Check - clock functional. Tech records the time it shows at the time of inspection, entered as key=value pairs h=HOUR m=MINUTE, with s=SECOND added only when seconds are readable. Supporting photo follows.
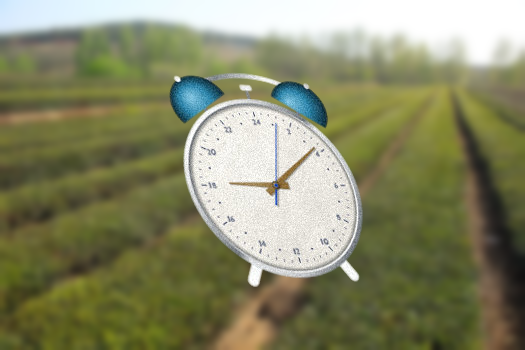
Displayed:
h=18 m=9 s=3
